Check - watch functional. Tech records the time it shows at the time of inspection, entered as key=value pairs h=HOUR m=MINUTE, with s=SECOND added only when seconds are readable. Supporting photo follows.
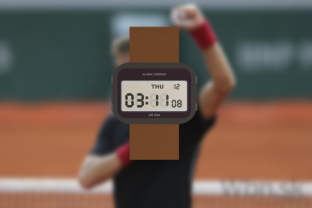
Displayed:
h=3 m=11 s=8
